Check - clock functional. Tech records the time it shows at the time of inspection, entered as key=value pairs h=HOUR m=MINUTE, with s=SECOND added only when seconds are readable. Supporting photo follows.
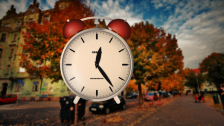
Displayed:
h=12 m=24
